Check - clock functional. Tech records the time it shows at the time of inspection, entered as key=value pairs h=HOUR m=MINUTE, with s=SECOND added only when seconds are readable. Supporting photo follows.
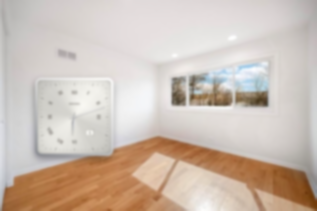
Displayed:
h=6 m=12
